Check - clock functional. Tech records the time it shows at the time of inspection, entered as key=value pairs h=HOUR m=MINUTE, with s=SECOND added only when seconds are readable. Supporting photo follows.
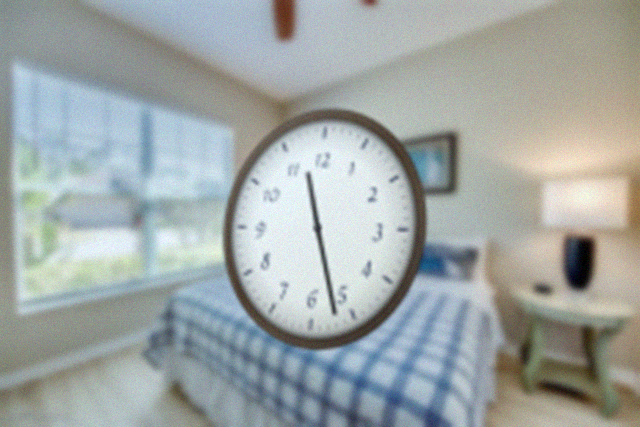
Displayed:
h=11 m=27
